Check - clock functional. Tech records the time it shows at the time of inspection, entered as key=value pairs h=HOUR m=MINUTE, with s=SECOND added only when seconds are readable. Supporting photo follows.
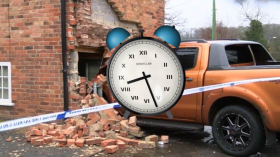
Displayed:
h=8 m=27
